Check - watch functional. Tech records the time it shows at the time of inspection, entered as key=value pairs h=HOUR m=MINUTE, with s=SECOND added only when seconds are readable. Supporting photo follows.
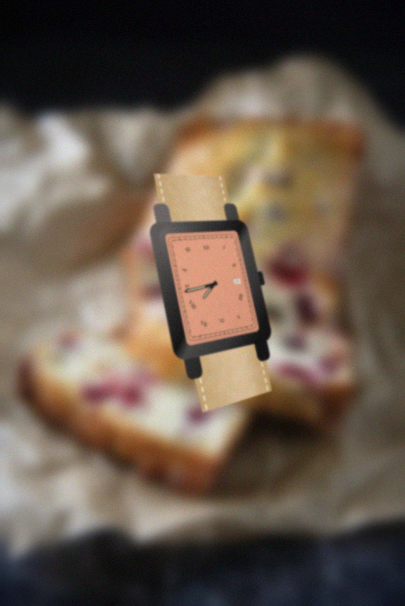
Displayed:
h=7 m=44
